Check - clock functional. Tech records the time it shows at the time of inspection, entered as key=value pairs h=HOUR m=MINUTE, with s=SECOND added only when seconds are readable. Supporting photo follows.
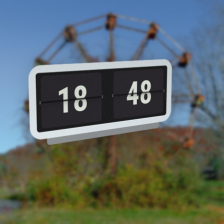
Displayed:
h=18 m=48
